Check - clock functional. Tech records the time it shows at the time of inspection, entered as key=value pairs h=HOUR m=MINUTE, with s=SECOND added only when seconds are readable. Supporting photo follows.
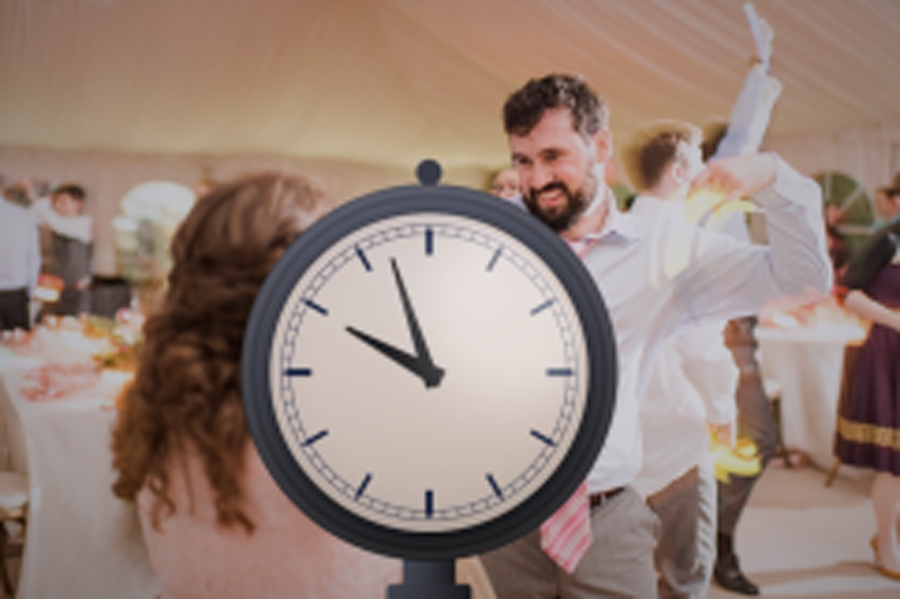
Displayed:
h=9 m=57
